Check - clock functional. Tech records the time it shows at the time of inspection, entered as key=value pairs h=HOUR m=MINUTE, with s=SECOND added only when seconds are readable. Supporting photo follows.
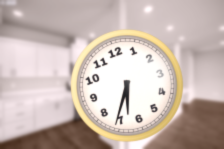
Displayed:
h=6 m=36
